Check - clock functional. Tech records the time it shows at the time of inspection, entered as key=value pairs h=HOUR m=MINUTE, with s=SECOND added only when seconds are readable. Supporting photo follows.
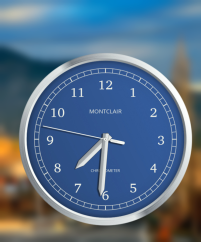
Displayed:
h=7 m=30 s=47
